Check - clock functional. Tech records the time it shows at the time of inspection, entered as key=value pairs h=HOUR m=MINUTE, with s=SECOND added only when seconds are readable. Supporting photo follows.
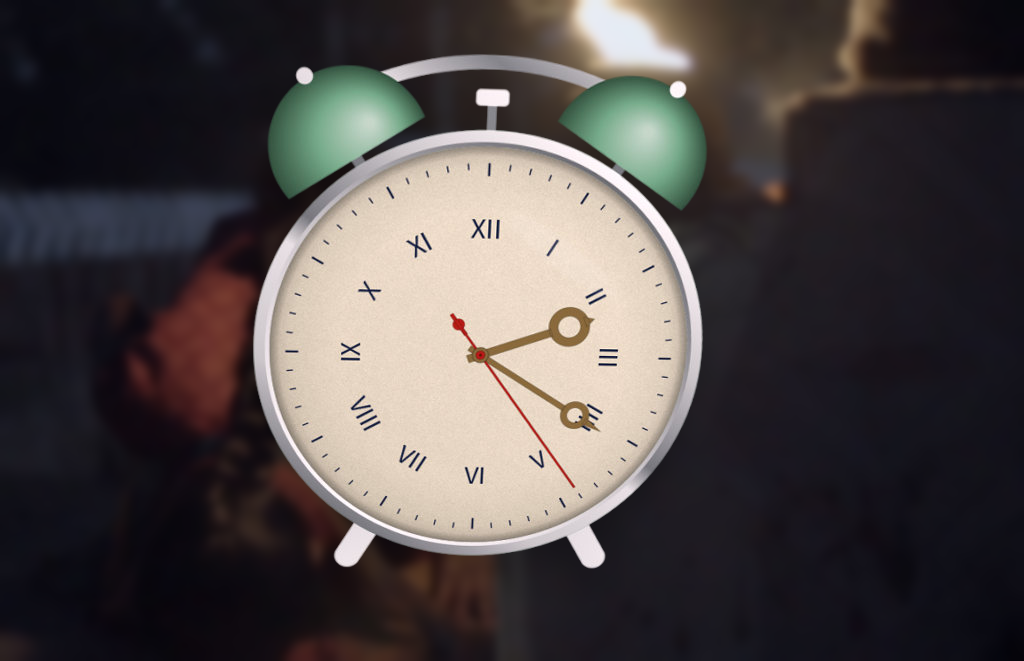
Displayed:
h=2 m=20 s=24
